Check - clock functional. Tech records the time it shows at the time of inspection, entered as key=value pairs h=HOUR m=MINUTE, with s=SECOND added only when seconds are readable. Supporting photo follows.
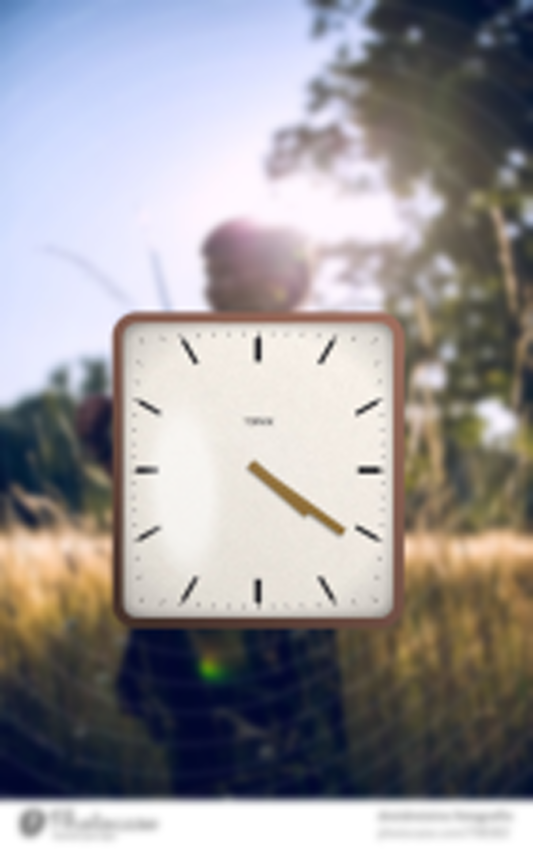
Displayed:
h=4 m=21
